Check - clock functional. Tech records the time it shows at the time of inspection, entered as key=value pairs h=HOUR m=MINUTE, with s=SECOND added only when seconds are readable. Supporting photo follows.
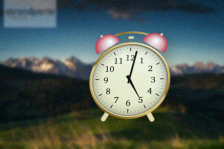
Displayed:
h=5 m=2
